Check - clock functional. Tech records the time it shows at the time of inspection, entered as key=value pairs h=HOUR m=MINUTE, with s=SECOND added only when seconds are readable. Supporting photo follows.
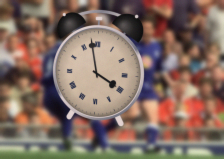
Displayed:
h=3 m=58
